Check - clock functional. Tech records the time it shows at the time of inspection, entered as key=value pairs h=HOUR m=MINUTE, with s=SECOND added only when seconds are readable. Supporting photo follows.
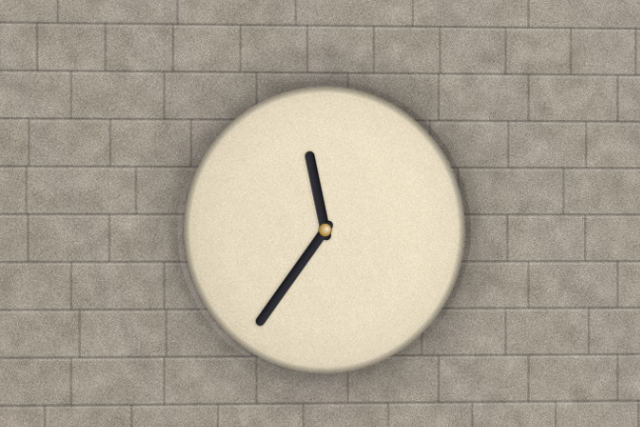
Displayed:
h=11 m=36
